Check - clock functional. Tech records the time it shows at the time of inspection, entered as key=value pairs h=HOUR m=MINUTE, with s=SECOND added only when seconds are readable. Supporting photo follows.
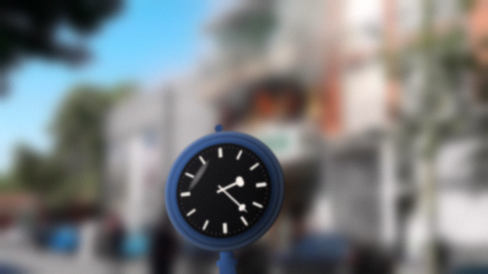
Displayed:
h=2 m=23
